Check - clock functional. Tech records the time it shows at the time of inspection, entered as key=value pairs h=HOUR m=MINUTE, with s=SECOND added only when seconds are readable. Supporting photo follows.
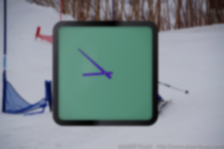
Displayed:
h=8 m=52
